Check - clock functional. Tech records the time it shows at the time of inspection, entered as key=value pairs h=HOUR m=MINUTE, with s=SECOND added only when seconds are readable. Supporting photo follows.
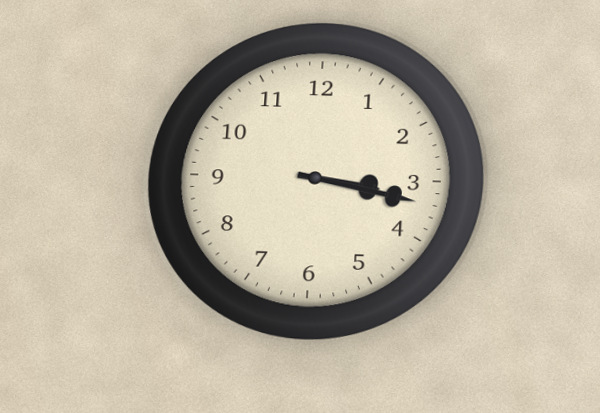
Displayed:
h=3 m=17
